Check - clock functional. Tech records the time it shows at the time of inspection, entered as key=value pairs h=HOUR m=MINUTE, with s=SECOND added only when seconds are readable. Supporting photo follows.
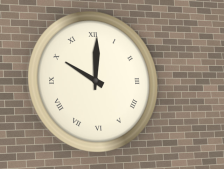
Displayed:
h=10 m=1
